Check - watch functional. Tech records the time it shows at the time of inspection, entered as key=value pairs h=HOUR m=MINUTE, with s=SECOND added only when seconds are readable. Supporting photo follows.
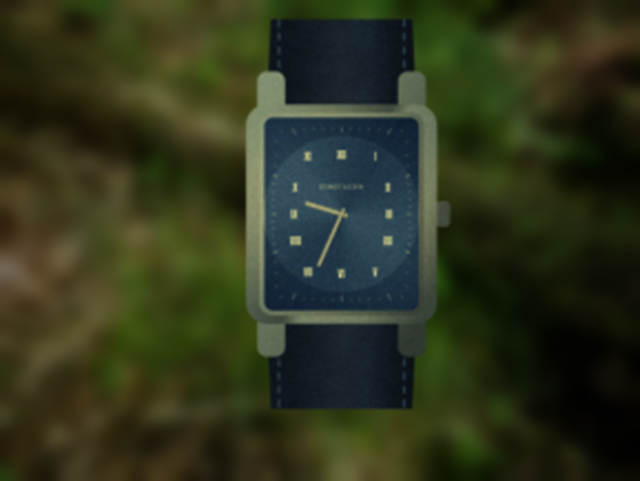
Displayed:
h=9 m=34
